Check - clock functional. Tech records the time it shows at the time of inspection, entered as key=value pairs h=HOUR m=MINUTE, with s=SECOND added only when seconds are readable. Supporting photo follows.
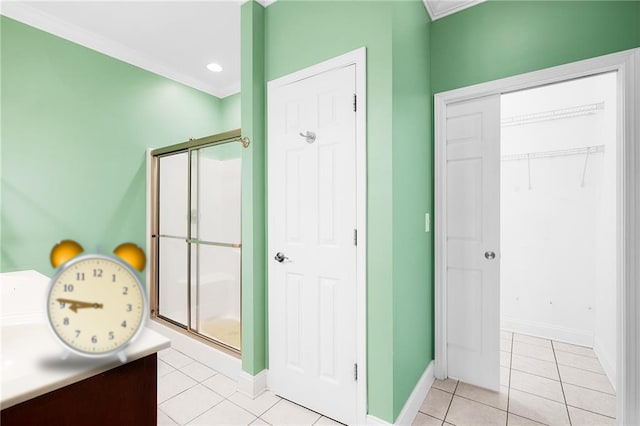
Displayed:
h=8 m=46
